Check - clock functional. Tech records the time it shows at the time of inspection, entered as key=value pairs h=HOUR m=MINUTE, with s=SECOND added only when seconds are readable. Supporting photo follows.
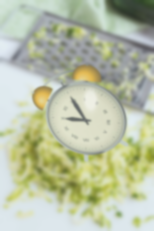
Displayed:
h=10 m=0
